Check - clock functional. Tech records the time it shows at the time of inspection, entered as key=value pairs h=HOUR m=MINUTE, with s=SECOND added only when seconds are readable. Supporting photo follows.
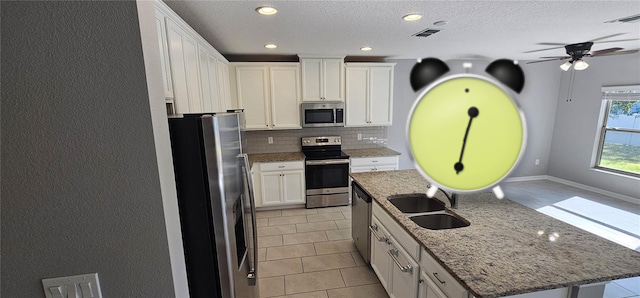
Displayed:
h=12 m=32
